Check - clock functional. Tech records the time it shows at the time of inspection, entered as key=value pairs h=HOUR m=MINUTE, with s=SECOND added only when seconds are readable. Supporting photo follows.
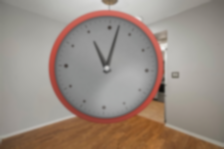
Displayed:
h=11 m=2
